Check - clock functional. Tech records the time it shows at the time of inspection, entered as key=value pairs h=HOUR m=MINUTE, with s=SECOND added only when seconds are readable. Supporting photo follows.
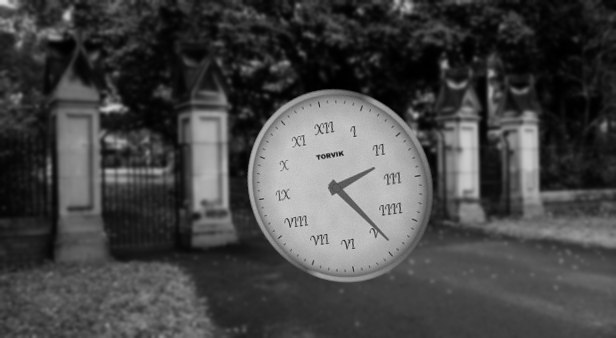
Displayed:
h=2 m=24
